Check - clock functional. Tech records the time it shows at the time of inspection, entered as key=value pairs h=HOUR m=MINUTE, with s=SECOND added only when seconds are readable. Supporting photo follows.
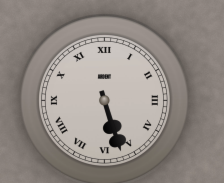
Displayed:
h=5 m=27
